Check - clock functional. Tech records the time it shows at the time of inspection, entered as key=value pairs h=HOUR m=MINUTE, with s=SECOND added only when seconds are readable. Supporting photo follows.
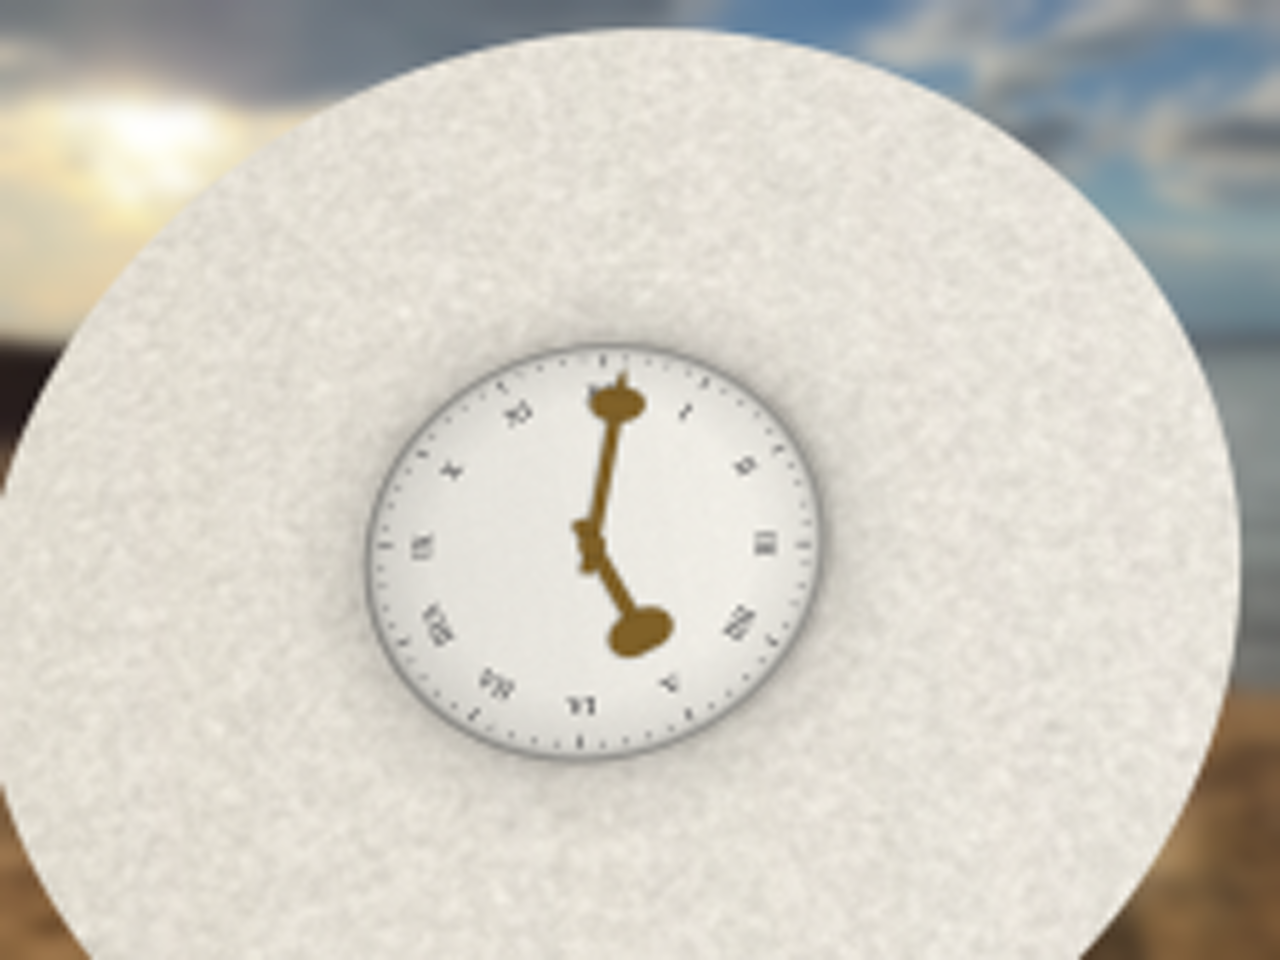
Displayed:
h=5 m=1
